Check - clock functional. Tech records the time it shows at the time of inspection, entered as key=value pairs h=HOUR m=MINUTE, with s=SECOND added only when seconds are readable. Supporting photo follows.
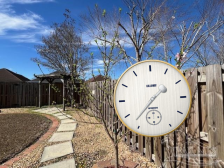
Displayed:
h=1 m=37
